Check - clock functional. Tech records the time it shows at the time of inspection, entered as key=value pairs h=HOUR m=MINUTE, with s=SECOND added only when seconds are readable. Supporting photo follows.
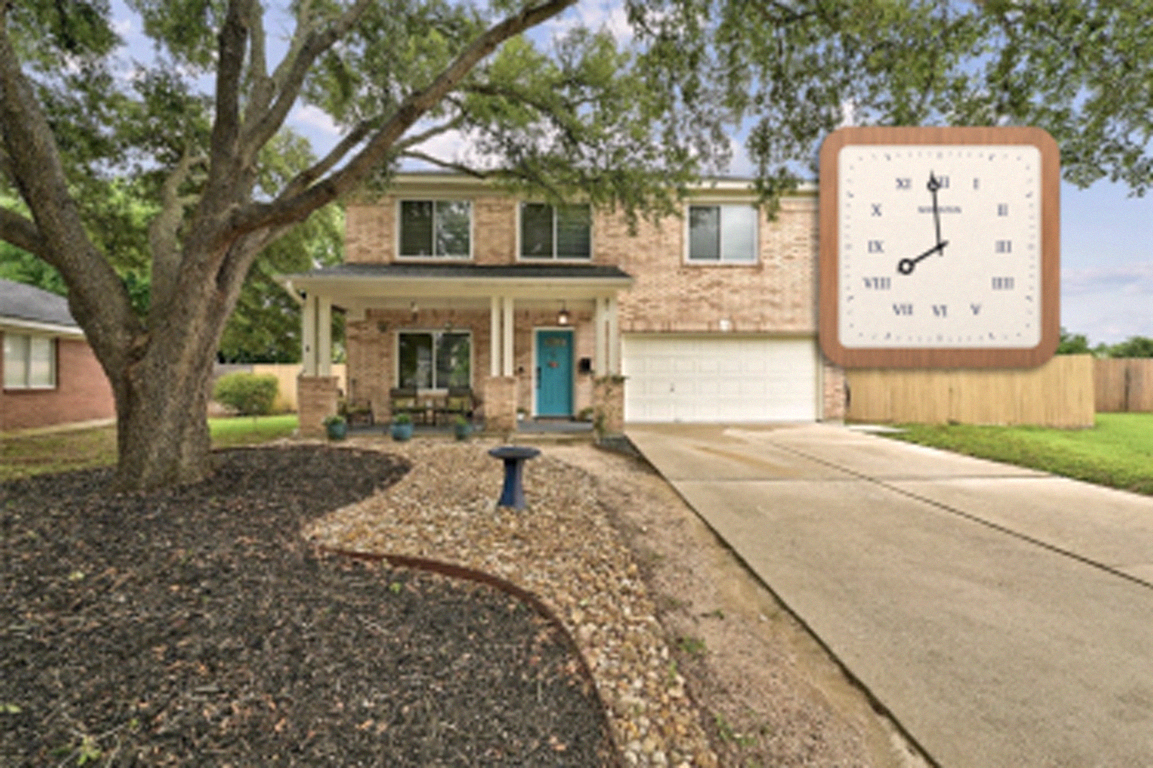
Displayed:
h=7 m=59
